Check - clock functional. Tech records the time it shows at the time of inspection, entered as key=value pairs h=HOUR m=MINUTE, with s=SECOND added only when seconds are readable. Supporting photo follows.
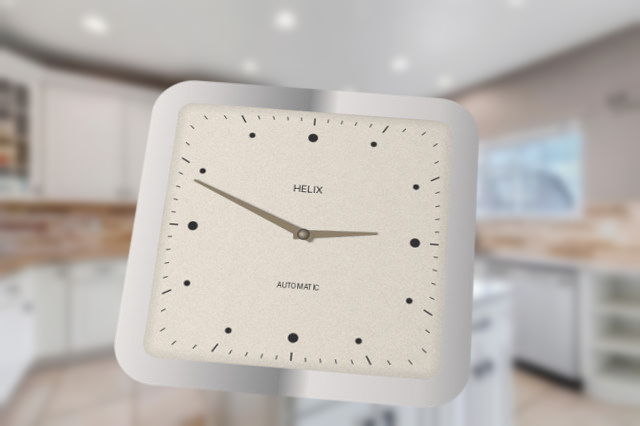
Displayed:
h=2 m=49
